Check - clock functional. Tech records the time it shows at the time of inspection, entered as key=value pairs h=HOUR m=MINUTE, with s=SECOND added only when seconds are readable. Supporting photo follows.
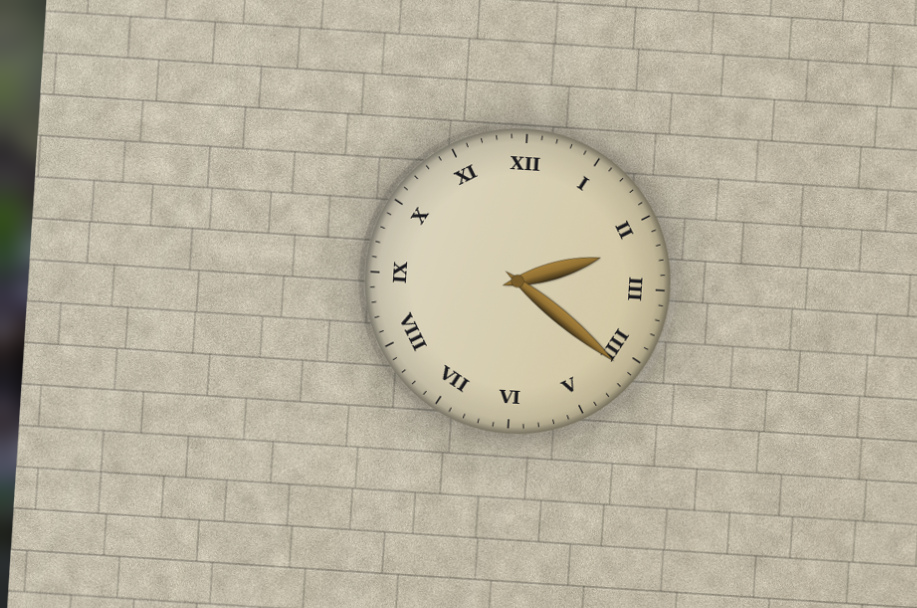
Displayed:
h=2 m=21
